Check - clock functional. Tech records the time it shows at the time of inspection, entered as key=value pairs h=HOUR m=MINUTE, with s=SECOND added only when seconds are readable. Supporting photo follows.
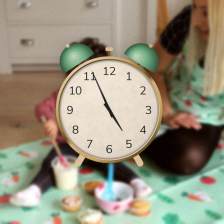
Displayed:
h=4 m=56
